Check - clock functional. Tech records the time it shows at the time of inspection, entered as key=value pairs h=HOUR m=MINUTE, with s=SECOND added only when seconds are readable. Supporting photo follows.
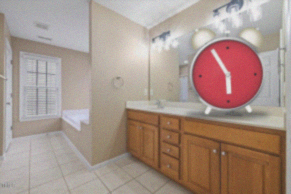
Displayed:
h=5 m=55
